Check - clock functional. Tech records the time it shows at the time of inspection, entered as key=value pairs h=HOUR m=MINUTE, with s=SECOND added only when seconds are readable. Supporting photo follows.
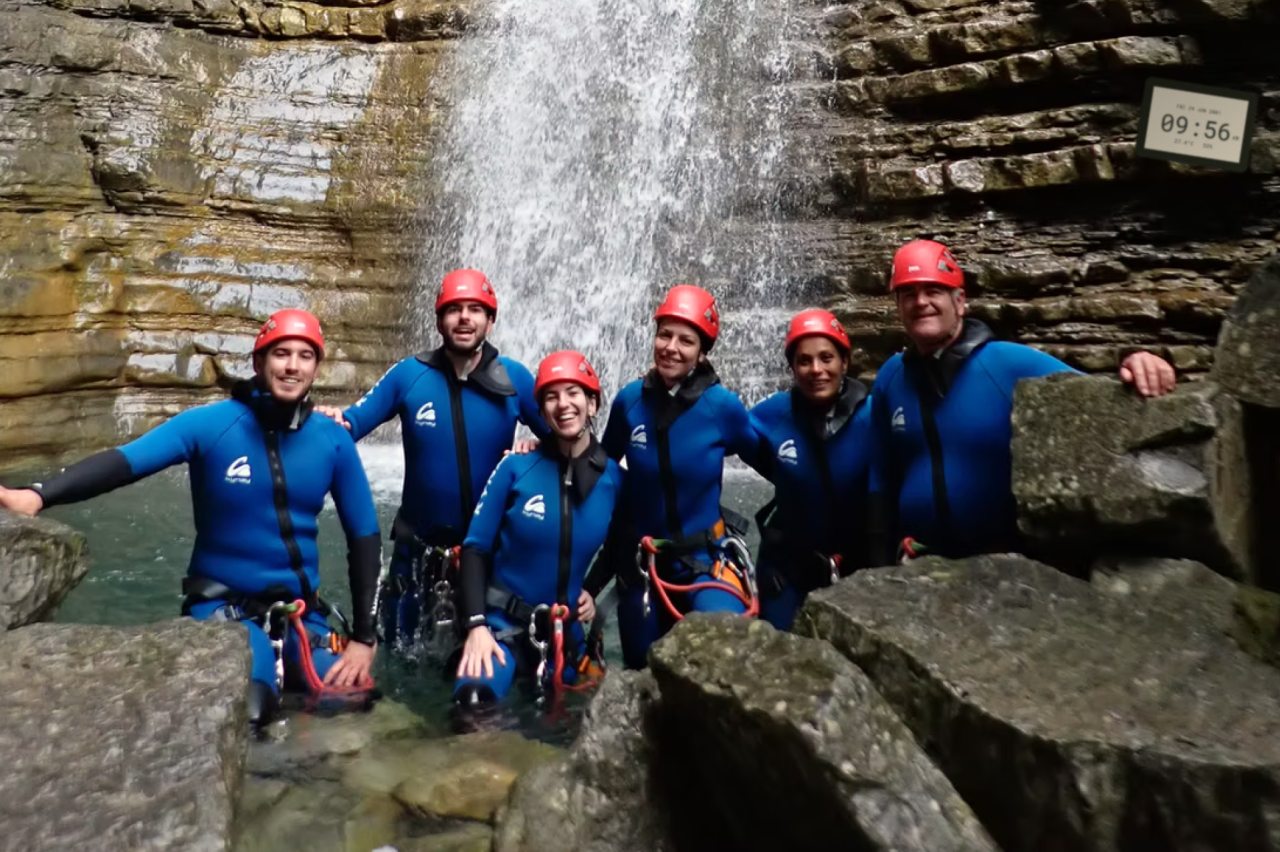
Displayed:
h=9 m=56
